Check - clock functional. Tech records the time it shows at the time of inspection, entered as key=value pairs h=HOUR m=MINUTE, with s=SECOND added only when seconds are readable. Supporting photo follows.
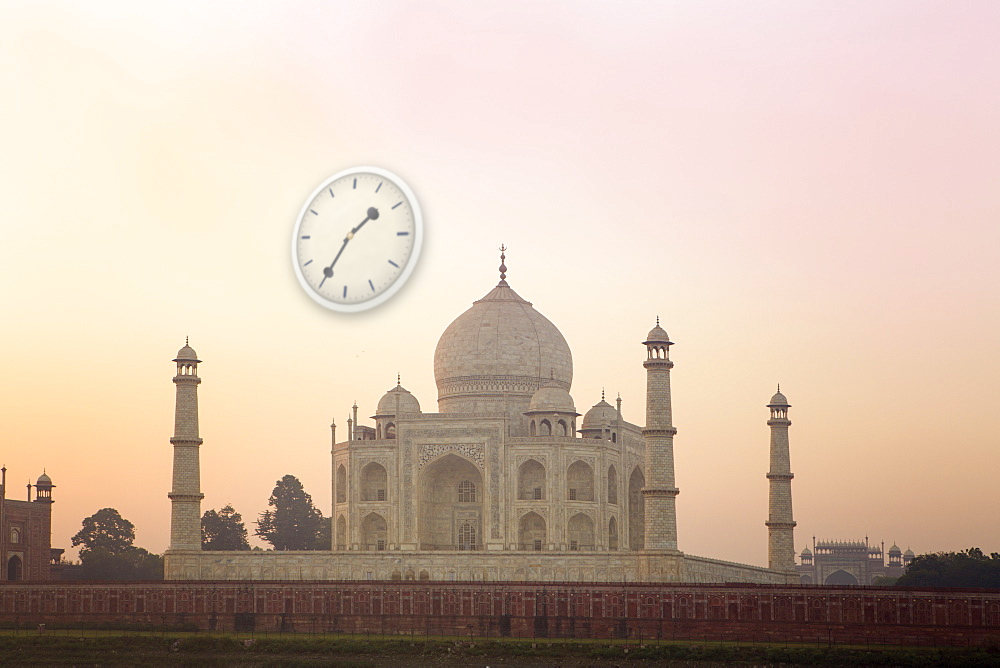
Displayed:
h=1 m=35
